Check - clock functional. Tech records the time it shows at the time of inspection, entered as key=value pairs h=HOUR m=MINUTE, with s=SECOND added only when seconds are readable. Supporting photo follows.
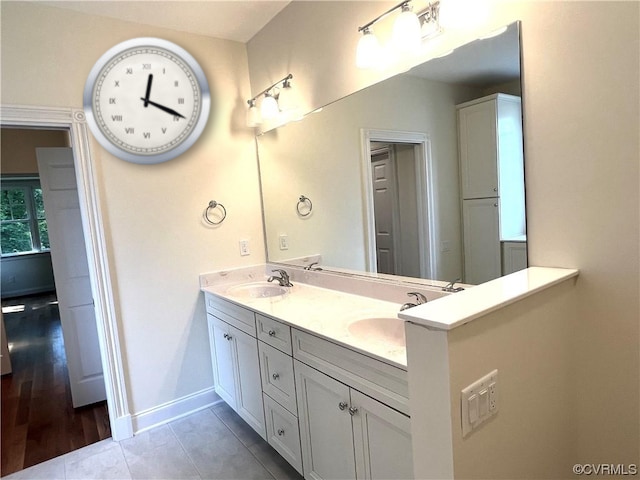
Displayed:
h=12 m=19
